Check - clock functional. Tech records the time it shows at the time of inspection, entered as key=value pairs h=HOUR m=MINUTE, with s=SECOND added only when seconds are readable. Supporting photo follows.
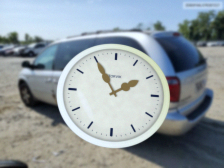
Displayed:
h=1 m=55
